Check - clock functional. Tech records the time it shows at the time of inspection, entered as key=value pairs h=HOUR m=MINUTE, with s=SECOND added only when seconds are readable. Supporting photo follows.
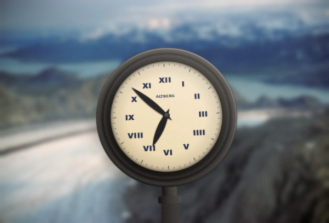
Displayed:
h=6 m=52
